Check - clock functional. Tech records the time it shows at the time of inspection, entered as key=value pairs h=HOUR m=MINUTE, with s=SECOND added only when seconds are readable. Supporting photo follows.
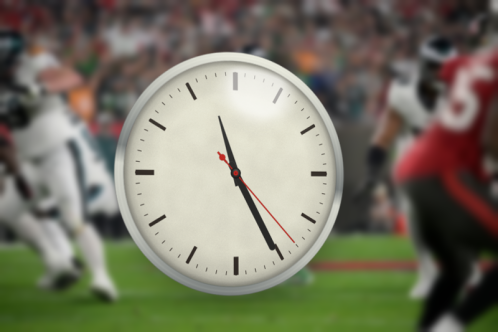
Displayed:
h=11 m=25 s=23
